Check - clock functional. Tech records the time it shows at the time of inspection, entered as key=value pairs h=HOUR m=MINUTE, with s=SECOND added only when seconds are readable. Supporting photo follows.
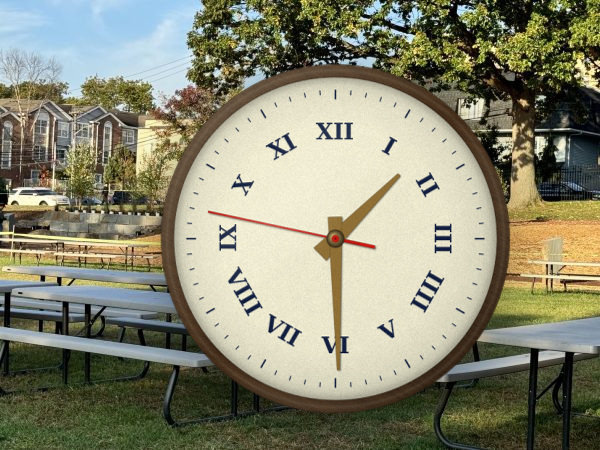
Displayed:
h=1 m=29 s=47
